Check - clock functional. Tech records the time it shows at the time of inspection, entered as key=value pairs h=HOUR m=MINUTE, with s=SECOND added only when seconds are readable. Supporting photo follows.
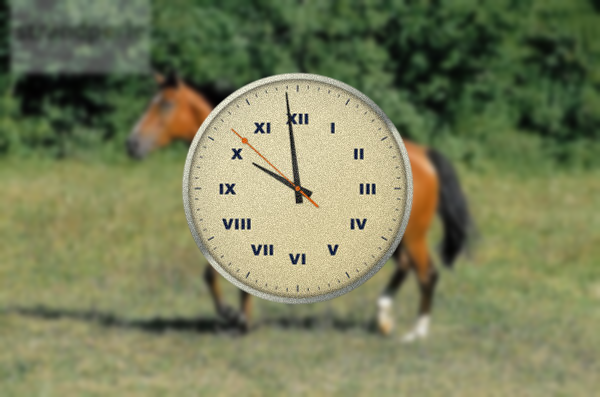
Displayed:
h=9 m=58 s=52
